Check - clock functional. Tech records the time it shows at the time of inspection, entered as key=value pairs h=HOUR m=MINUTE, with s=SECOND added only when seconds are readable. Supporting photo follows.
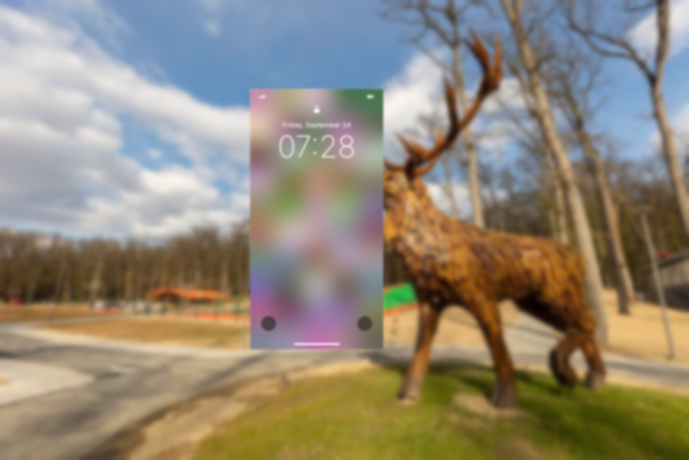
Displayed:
h=7 m=28
